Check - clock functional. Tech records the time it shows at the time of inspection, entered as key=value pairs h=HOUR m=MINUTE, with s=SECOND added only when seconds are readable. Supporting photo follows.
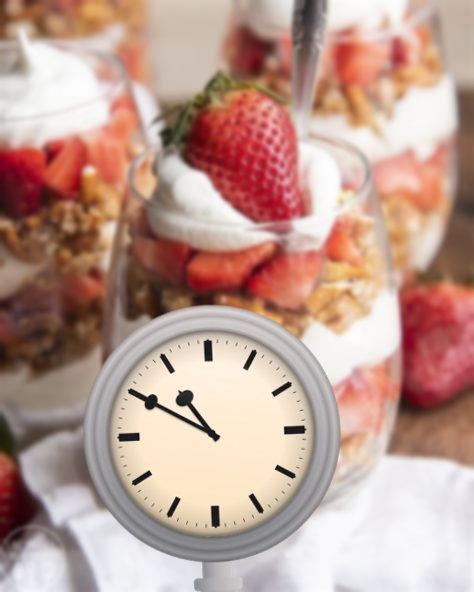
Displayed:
h=10 m=50
